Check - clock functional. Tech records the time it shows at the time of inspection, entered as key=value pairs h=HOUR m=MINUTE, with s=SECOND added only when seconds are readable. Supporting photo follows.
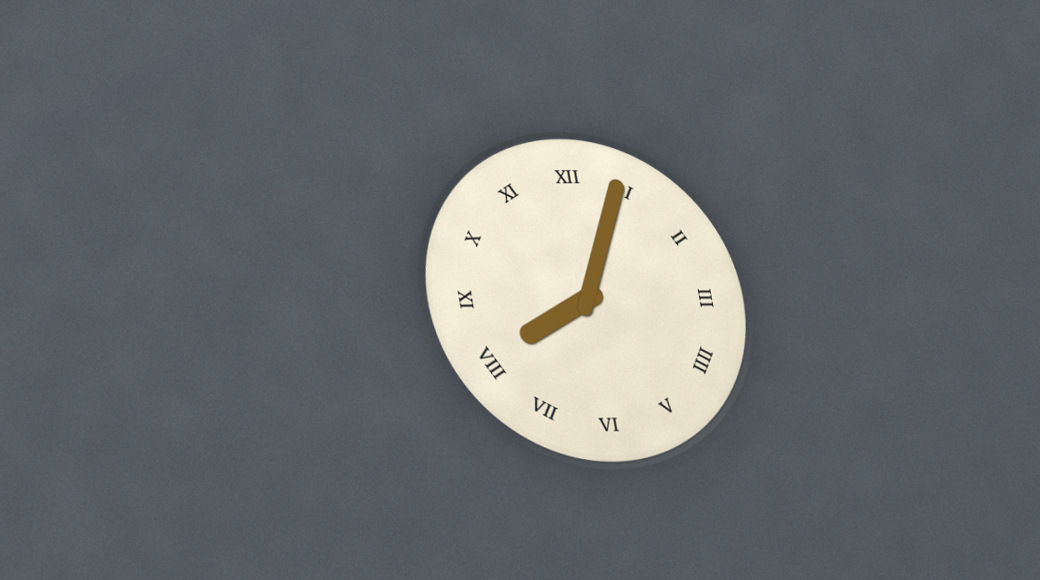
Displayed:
h=8 m=4
